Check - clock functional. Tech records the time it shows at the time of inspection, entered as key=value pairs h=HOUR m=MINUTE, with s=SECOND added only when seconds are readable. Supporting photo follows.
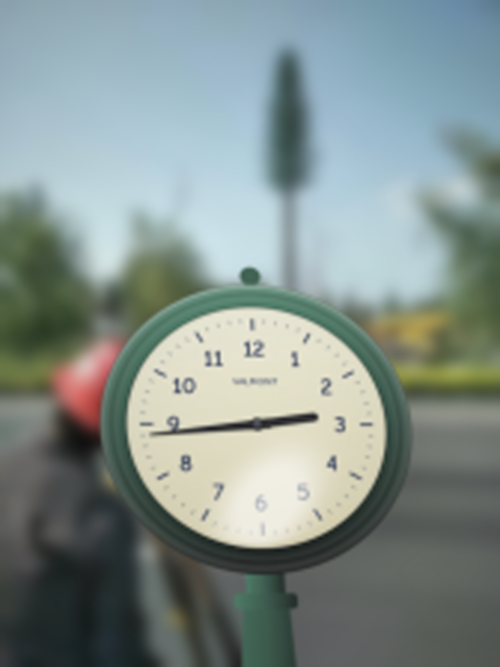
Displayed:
h=2 m=44
